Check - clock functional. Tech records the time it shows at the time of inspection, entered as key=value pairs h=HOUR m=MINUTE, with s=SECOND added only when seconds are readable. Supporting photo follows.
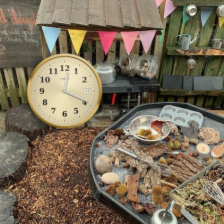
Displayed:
h=12 m=19
